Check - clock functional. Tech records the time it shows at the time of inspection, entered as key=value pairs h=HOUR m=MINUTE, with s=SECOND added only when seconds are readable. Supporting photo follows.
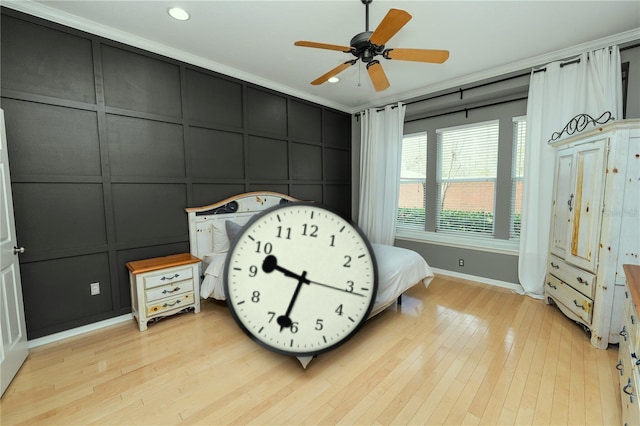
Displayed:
h=9 m=32 s=16
